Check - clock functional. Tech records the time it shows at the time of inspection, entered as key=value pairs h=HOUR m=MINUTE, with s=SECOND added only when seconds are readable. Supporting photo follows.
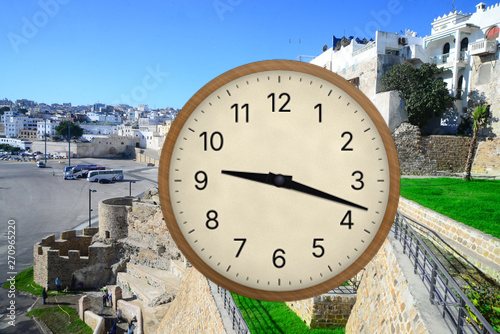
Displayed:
h=9 m=18
